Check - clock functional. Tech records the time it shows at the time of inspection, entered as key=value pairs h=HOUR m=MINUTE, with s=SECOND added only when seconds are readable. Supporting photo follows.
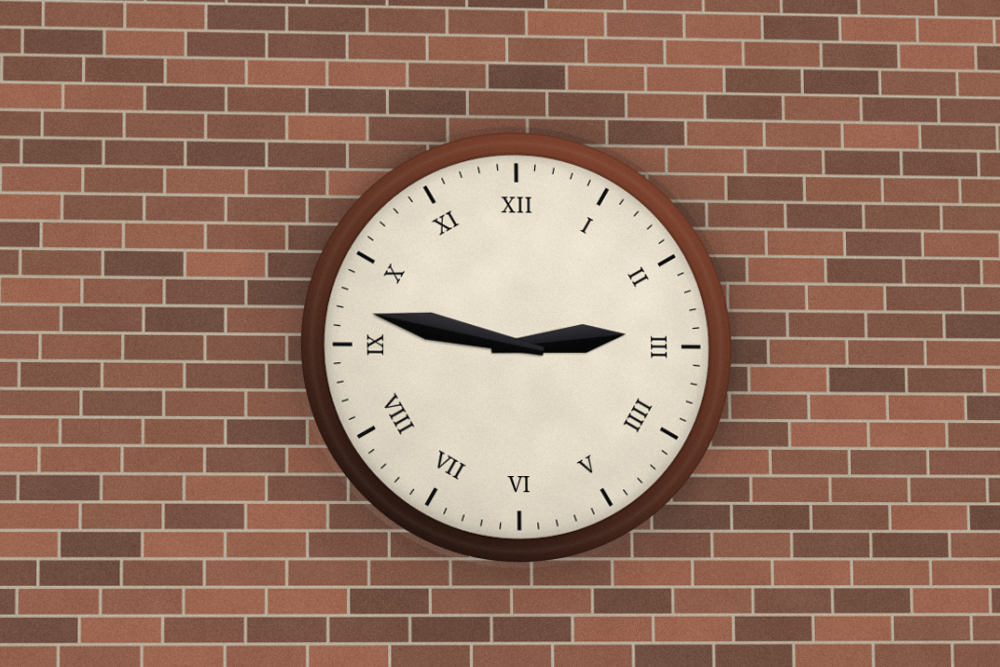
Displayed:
h=2 m=47
